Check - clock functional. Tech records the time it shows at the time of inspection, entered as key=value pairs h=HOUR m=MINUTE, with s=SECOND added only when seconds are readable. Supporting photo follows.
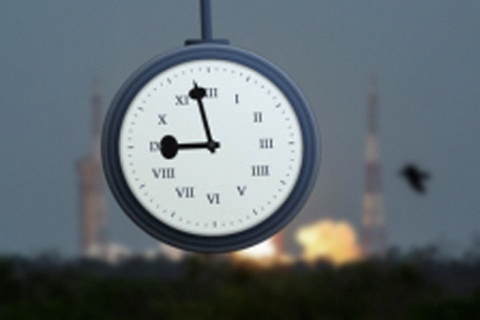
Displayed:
h=8 m=58
